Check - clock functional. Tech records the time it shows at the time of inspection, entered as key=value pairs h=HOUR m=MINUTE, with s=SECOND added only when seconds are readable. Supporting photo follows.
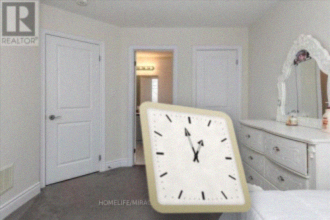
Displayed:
h=12 m=58
